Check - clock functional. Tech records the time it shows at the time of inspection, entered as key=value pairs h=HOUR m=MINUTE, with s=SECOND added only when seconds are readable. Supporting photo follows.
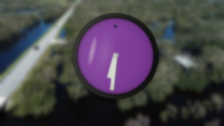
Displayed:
h=6 m=31
